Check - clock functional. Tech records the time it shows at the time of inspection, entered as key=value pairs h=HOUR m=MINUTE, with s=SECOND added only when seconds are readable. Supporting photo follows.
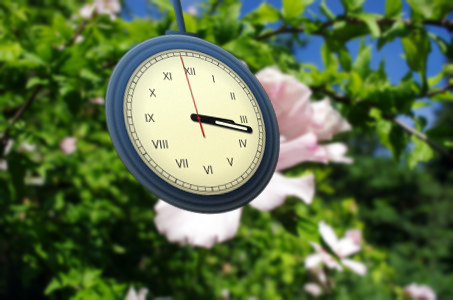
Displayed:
h=3 m=16 s=59
